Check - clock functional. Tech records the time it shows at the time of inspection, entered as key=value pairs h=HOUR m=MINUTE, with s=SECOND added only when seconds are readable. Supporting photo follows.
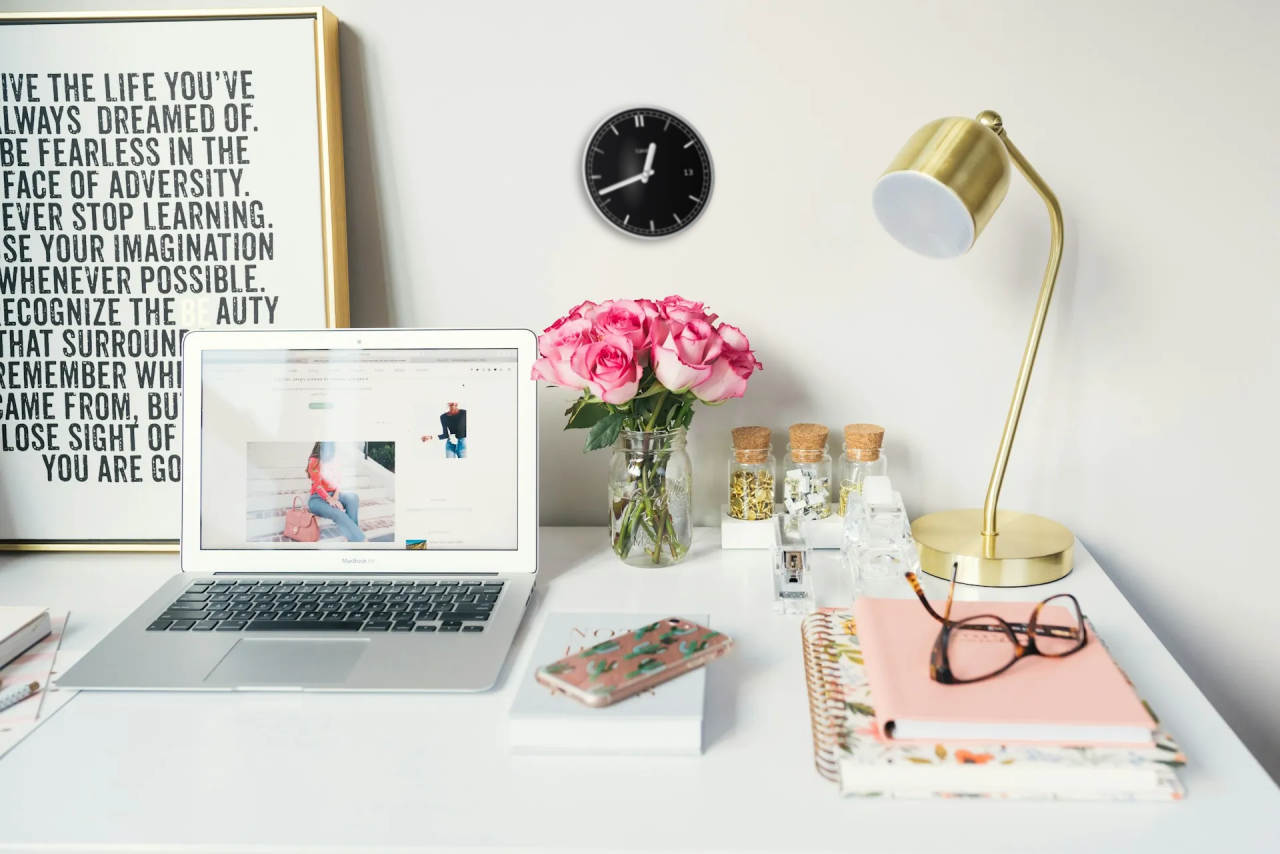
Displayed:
h=12 m=42
